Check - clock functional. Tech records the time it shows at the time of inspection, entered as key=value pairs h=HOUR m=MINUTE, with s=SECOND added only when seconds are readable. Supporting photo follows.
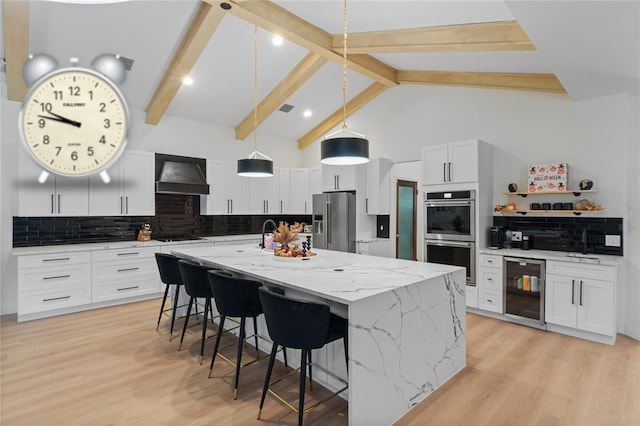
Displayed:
h=9 m=47
